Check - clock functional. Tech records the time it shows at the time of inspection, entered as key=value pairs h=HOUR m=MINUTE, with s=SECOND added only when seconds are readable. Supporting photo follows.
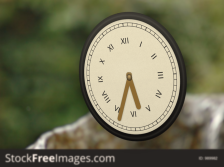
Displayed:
h=5 m=34
